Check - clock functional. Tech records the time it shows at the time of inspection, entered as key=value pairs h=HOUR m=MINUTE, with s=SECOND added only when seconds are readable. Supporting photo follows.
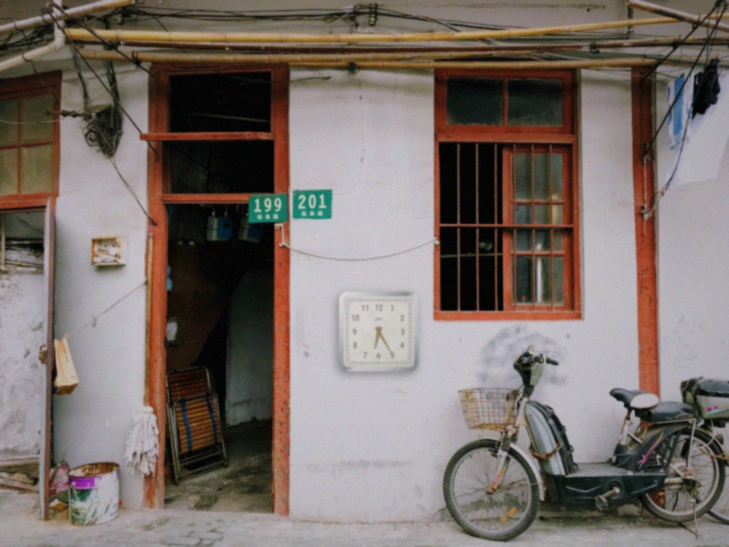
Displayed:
h=6 m=25
